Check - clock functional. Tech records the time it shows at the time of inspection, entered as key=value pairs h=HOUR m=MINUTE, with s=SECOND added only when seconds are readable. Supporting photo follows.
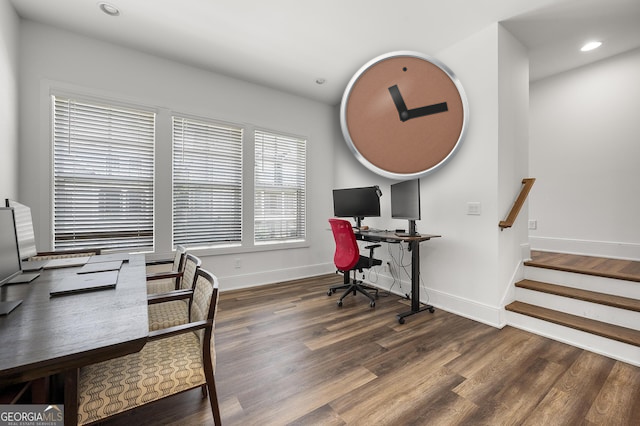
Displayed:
h=11 m=13
